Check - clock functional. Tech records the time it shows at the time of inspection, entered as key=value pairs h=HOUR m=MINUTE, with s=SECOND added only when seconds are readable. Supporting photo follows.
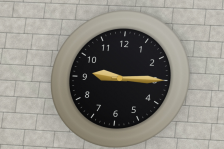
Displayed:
h=9 m=15
